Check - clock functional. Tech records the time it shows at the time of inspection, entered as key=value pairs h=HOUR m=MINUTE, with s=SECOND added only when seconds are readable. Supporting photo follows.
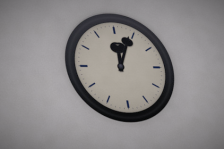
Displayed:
h=12 m=4
